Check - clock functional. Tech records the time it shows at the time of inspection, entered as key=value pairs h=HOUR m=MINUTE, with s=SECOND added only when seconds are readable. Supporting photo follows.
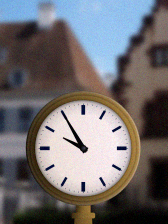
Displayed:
h=9 m=55
